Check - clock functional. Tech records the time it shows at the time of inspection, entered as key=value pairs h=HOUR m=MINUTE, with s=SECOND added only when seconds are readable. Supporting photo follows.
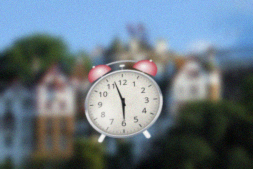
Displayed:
h=5 m=57
